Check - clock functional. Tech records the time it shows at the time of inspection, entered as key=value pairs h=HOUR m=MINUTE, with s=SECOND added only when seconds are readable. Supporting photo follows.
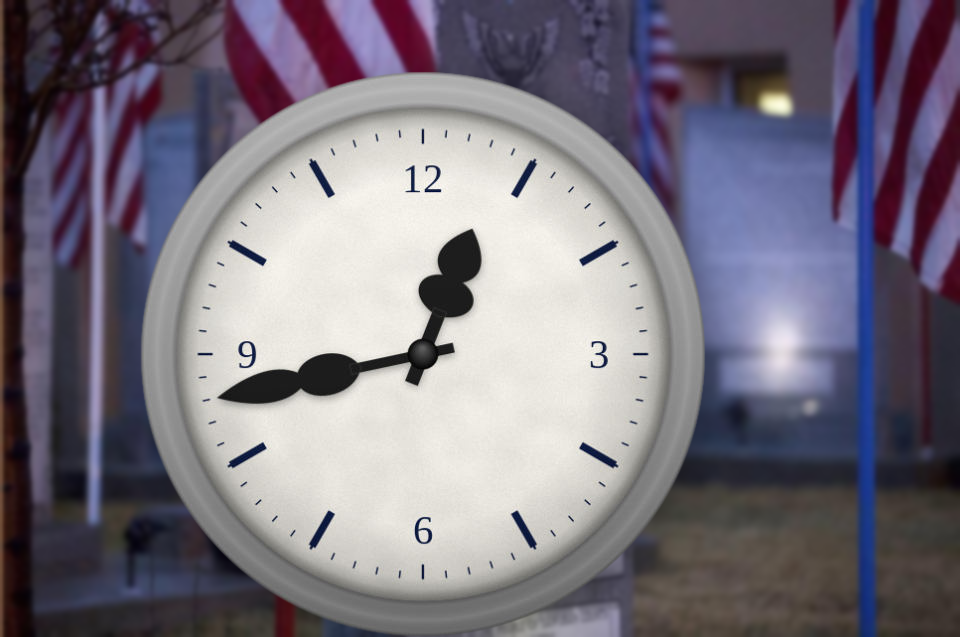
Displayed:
h=12 m=43
